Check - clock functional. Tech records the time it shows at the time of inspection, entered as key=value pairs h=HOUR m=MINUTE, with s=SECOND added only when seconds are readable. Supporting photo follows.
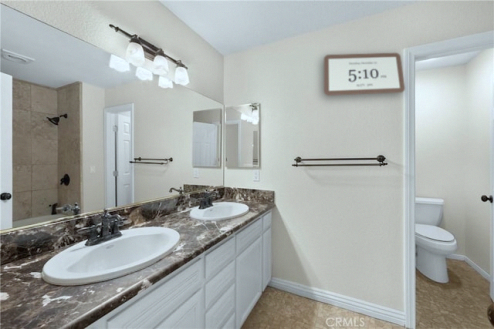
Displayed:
h=5 m=10
